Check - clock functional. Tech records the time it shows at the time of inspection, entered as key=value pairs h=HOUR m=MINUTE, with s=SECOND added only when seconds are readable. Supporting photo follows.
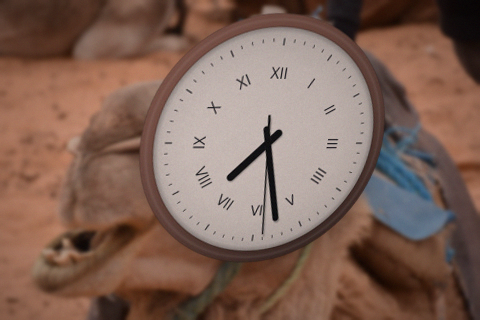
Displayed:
h=7 m=27 s=29
